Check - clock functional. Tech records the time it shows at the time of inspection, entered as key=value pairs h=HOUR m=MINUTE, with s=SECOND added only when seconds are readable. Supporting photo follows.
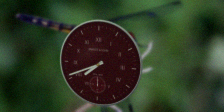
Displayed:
h=7 m=41
